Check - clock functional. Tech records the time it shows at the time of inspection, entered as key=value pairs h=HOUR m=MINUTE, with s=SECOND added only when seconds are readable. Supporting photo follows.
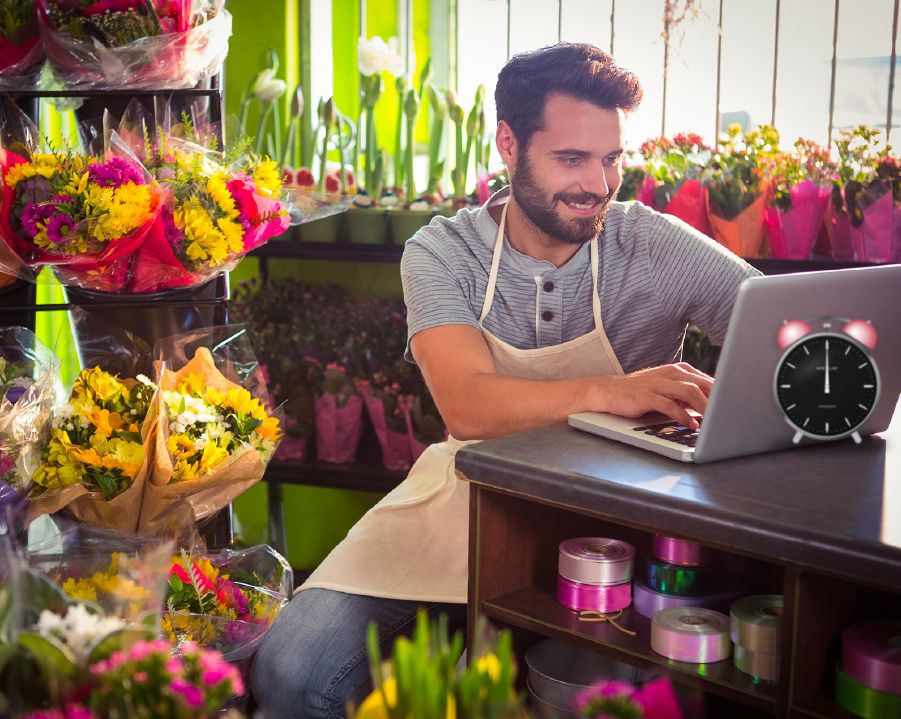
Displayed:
h=12 m=0
